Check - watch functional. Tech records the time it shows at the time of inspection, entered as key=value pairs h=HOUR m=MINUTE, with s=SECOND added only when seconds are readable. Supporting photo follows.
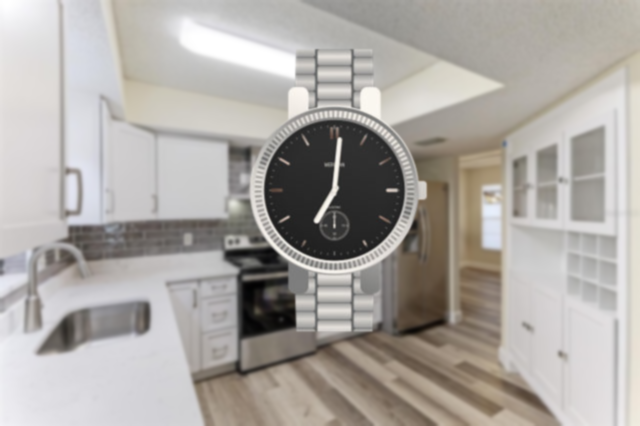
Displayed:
h=7 m=1
